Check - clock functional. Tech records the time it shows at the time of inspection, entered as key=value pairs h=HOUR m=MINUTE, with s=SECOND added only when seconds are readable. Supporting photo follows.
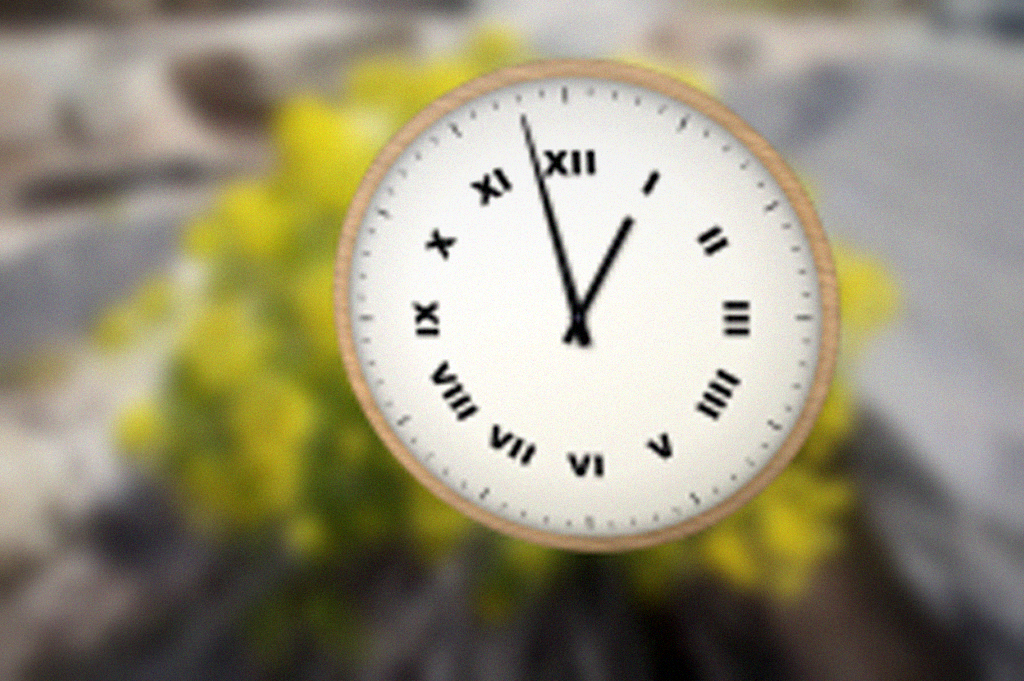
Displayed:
h=12 m=58
